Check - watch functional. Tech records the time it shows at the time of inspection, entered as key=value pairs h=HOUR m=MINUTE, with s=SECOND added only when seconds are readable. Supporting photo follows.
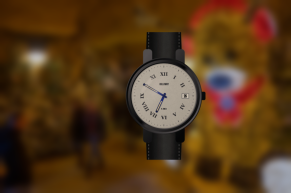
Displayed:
h=6 m=50
